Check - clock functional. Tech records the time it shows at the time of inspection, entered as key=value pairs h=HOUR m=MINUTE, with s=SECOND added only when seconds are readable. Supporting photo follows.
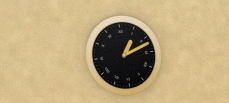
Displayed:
h=1 m=12
